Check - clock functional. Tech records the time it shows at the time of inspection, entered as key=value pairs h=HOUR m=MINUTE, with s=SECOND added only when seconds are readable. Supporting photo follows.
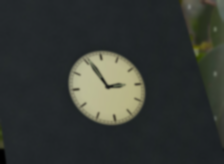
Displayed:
h=2 m=56
